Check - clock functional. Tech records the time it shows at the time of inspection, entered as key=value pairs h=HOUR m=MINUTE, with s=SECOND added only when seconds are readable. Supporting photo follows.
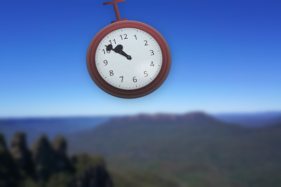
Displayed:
h=10 m=52
